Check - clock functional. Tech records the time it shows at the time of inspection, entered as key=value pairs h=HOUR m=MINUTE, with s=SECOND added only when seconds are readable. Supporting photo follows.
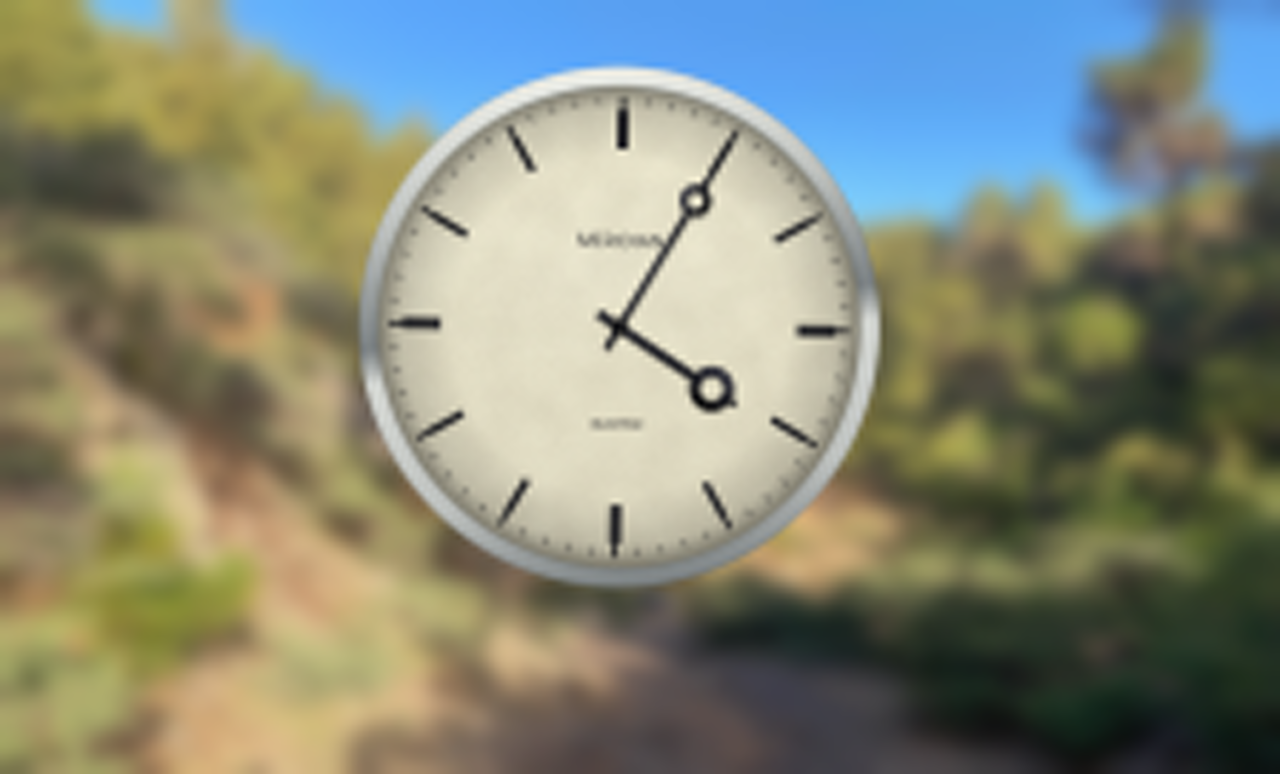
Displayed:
h=4 m=5
